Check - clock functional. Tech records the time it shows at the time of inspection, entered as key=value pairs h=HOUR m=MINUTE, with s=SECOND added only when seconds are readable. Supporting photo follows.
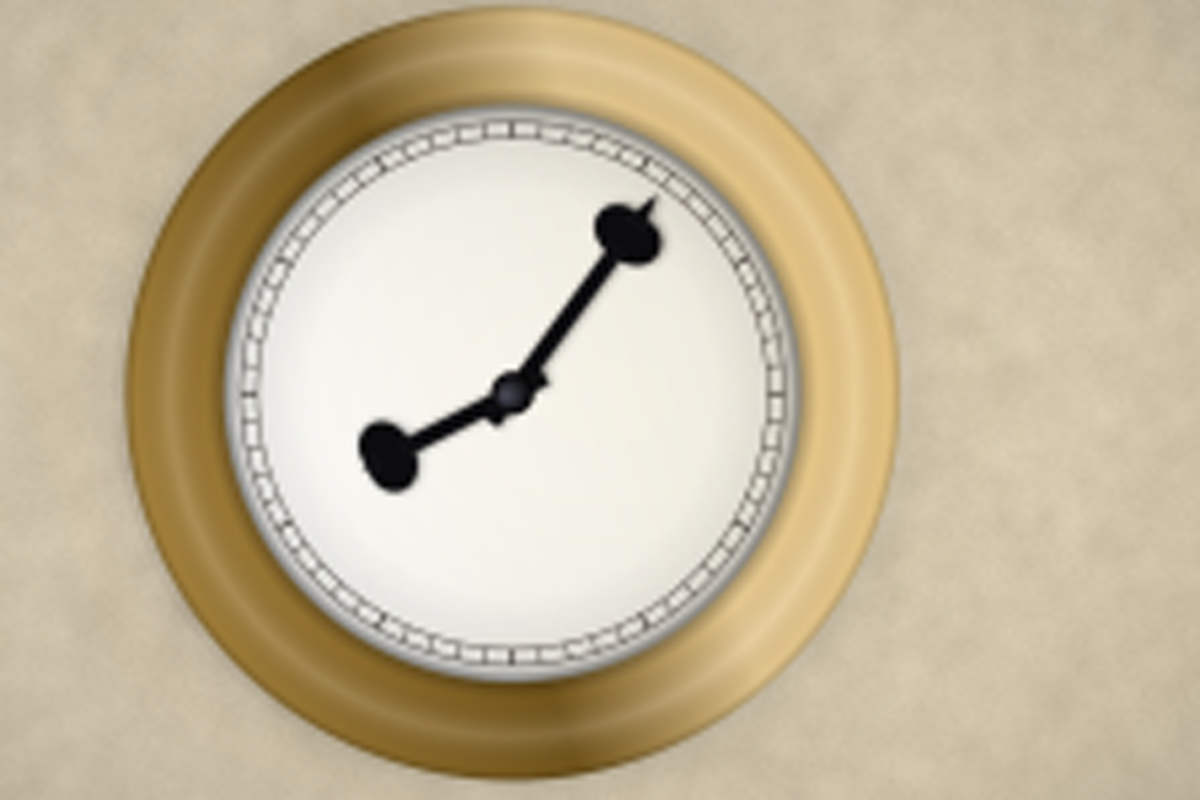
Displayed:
h=8 m=6
